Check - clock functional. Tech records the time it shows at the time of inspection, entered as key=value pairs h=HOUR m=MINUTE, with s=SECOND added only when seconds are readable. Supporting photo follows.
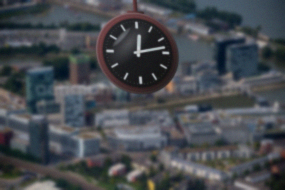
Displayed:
h=12 m=13
